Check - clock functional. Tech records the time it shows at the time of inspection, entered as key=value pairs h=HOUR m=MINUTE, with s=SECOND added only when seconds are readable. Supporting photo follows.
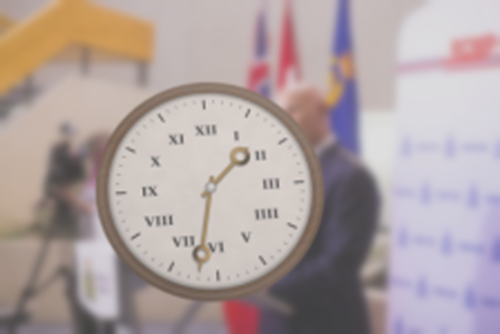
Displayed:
h=1 m=32
